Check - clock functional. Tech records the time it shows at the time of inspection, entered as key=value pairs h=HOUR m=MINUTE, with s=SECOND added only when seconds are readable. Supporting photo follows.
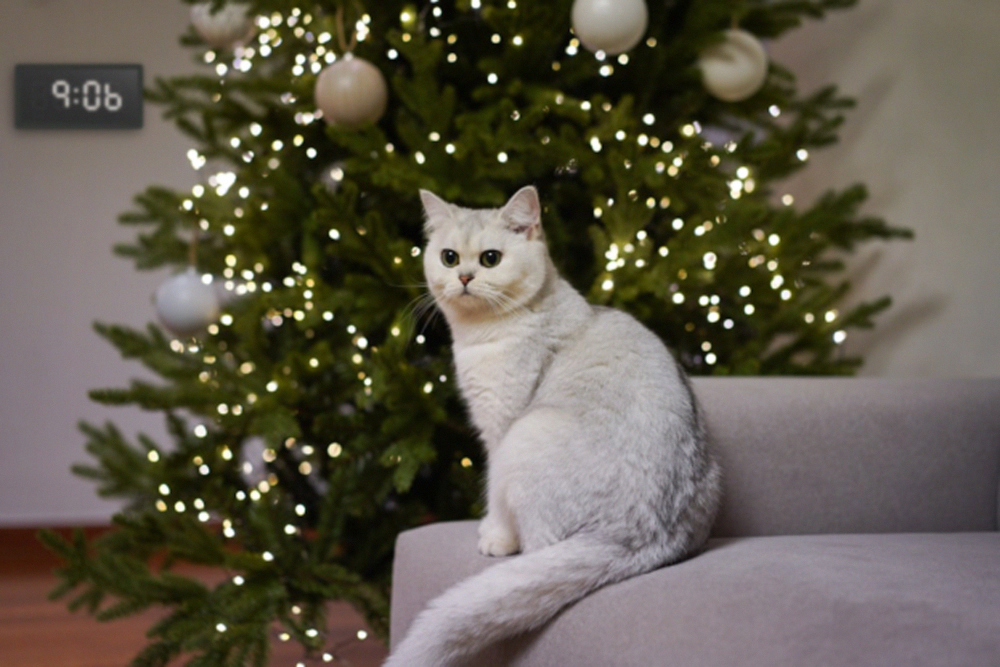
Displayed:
h=9 m=6
